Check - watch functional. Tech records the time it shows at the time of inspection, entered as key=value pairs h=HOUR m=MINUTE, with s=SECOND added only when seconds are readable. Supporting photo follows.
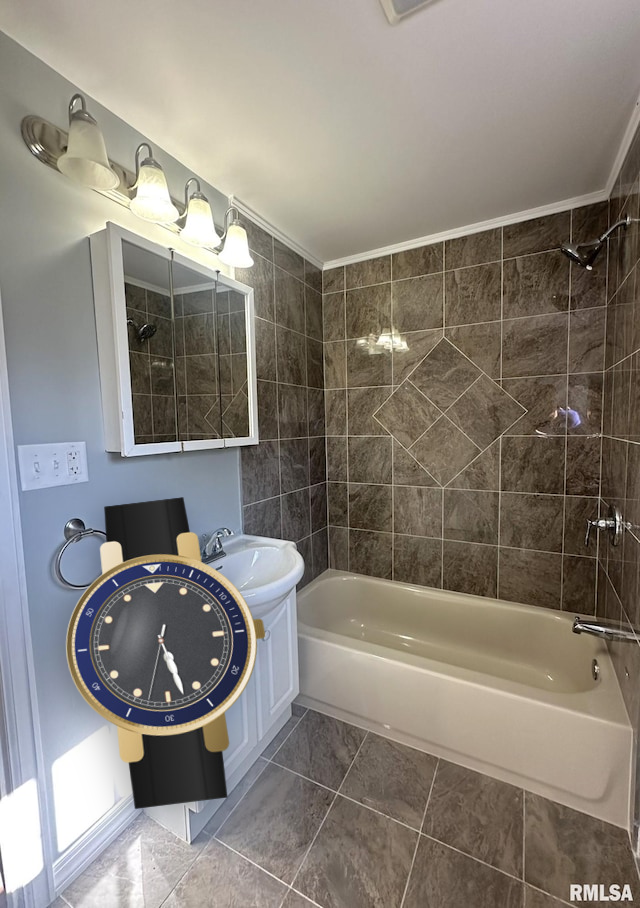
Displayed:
h=5 m=27 s=33
